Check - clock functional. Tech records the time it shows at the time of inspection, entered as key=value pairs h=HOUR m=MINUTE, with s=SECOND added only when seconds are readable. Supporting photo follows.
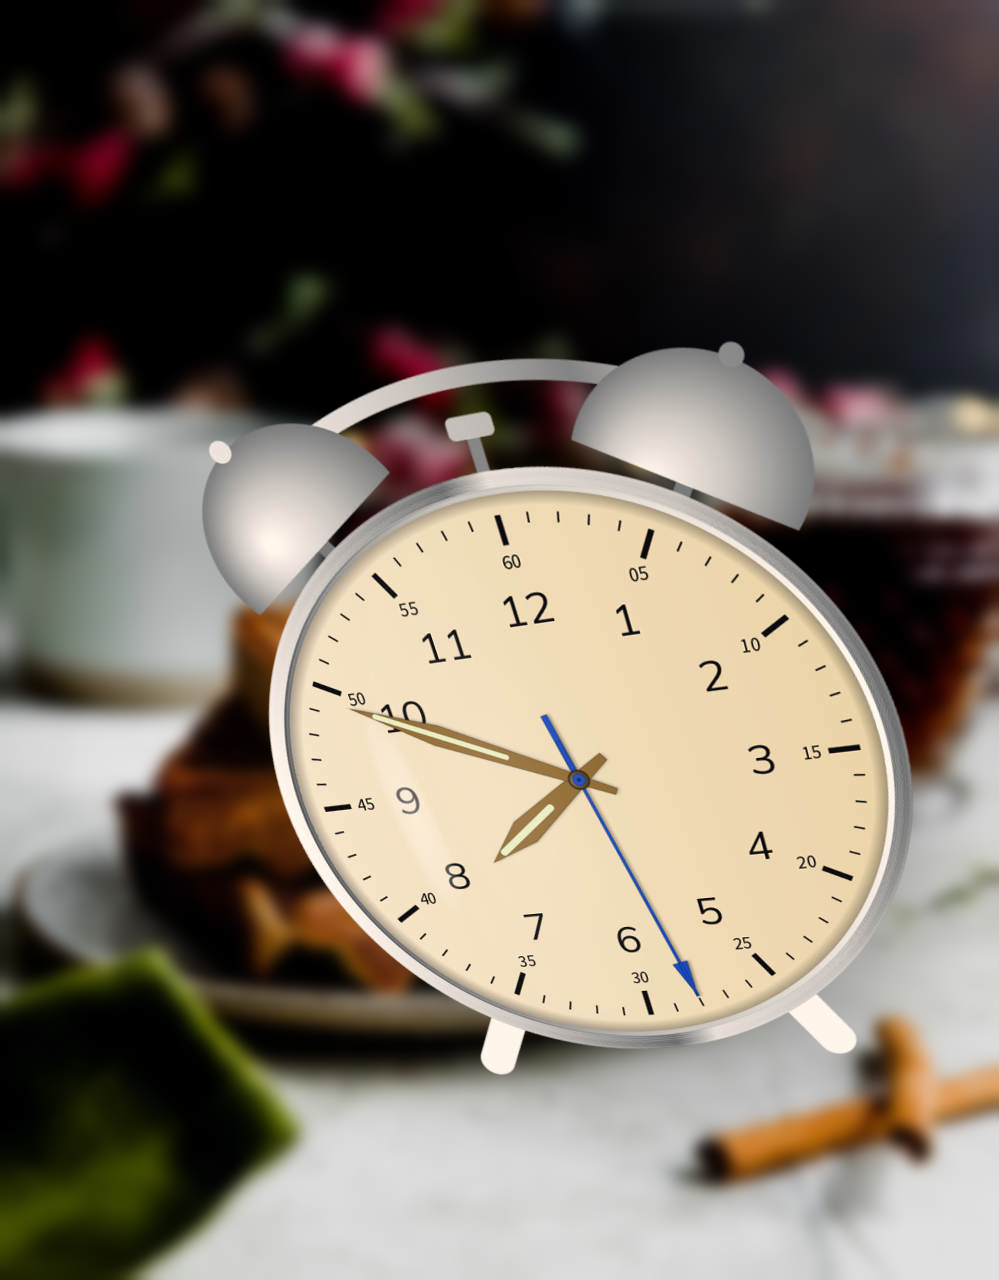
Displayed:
h=7 m=49 s=28
